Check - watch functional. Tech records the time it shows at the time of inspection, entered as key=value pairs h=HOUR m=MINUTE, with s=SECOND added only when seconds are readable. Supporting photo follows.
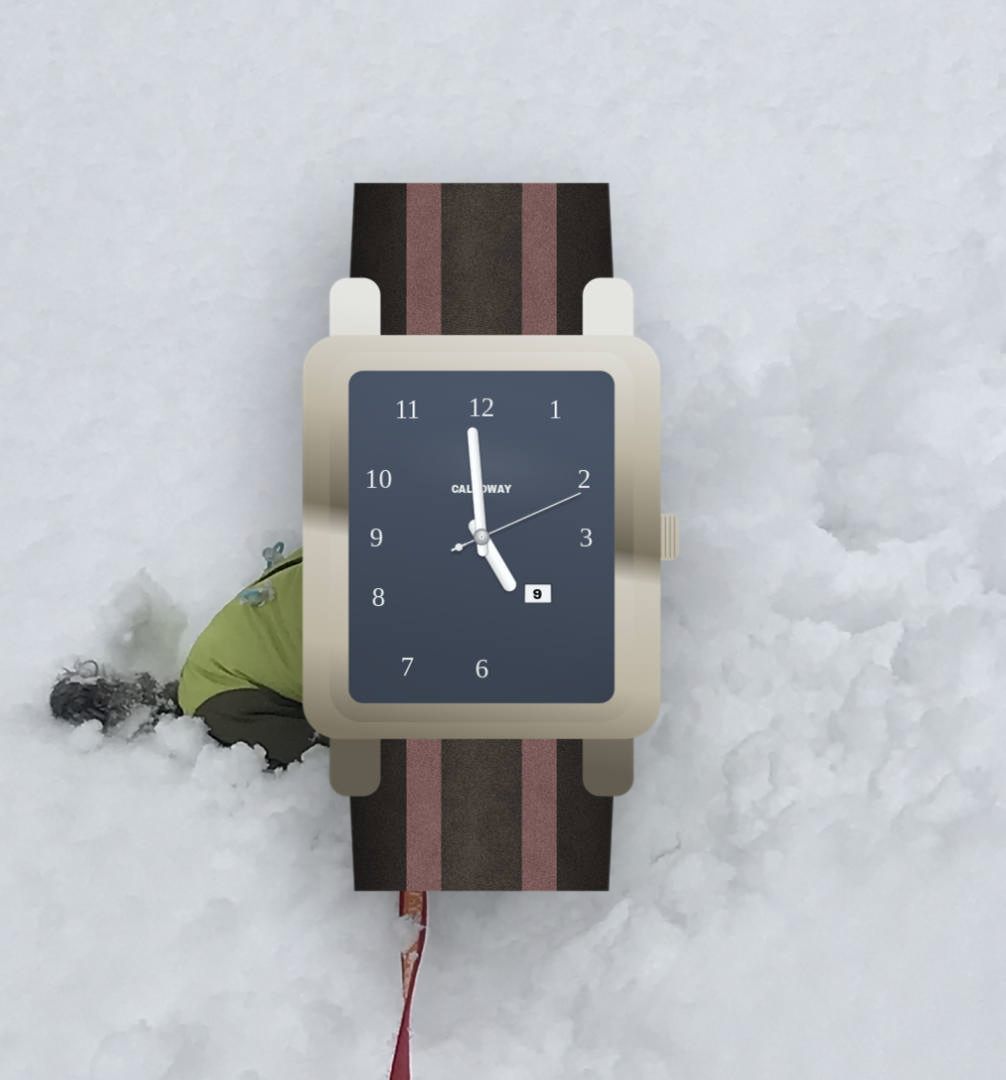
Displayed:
h=4 m=59 s=11
